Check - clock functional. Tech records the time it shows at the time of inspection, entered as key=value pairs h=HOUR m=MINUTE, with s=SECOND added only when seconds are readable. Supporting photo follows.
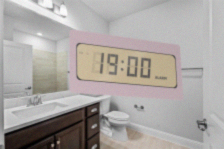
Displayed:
h=19 m=0
